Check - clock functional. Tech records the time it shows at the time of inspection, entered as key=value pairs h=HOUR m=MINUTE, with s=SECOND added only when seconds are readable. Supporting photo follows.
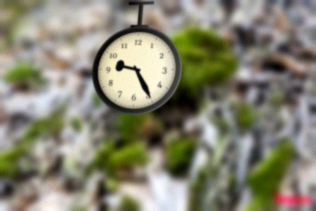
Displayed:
h=9 m=25
